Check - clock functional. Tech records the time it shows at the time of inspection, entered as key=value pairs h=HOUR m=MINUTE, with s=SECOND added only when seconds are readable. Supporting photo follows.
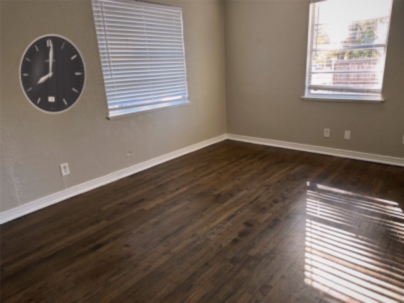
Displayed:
h=8 m=1
